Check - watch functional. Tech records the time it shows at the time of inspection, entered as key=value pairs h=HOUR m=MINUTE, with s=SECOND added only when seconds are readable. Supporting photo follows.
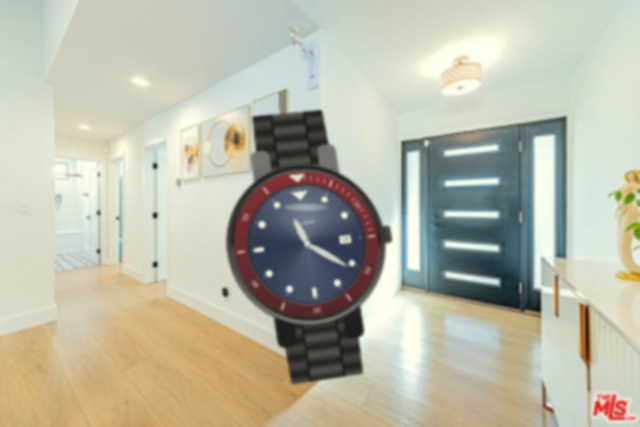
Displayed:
h=11 m=21
